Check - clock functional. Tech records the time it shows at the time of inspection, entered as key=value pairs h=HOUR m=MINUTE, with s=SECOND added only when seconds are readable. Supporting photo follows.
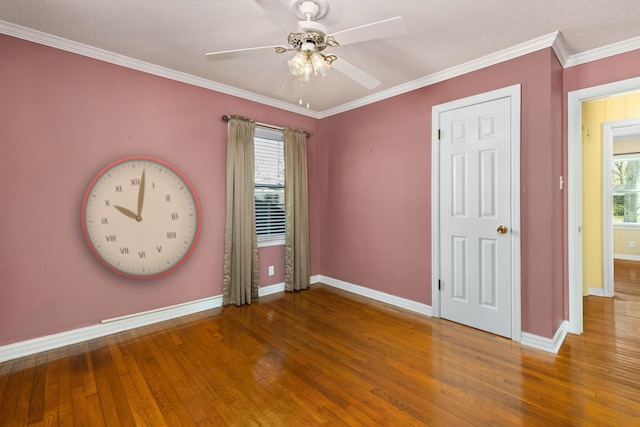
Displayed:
h=10 m=2
